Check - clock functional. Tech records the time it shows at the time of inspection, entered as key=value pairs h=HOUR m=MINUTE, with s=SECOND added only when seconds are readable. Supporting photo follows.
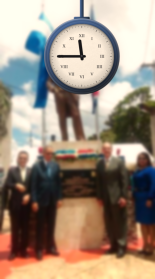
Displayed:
h=11 m=45
